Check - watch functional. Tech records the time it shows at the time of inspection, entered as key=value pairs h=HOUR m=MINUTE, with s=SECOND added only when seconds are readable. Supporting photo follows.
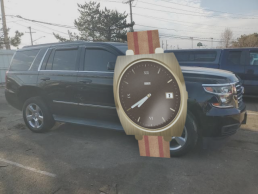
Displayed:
h=7 m=40
